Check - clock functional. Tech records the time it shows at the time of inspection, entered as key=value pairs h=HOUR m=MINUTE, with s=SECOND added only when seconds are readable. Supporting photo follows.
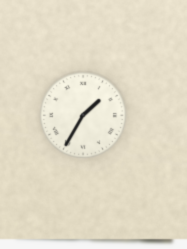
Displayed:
h=1 m=35
